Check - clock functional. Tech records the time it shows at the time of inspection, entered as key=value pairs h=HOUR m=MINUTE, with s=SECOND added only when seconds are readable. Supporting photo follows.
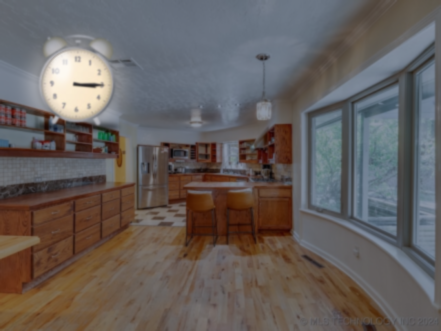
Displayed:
h=3 m=15
